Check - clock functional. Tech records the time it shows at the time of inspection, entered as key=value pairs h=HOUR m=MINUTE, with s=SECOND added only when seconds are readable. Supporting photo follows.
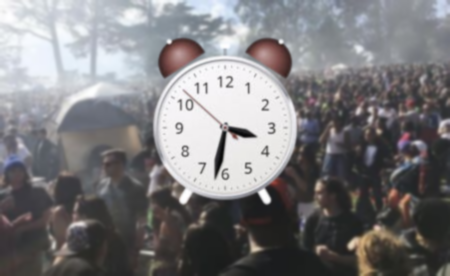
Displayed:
h=3 m=31 s=52
